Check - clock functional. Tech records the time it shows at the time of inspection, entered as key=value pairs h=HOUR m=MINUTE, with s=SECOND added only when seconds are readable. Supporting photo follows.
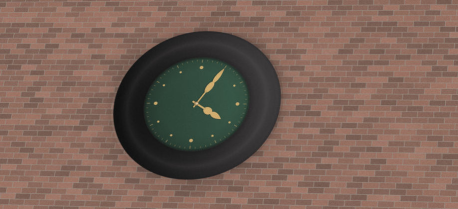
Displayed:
h=4 m=5
